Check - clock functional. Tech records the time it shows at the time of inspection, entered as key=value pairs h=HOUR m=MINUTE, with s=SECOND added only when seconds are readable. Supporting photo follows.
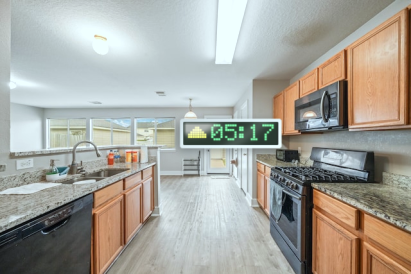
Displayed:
h=5 m=17
